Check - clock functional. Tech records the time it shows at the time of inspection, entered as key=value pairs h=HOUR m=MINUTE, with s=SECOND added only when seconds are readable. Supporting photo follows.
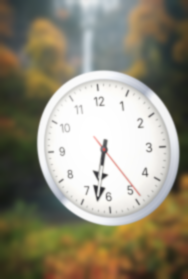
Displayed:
h=6 m=32 s=24
